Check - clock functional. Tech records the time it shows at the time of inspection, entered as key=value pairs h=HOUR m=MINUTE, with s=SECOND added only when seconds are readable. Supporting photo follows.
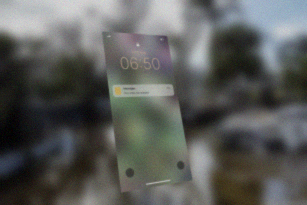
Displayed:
h=6 m=50
